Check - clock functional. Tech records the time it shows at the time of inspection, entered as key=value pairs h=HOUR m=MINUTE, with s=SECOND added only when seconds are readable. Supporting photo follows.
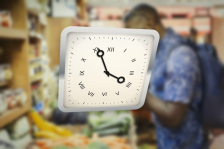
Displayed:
h=3 m=56
